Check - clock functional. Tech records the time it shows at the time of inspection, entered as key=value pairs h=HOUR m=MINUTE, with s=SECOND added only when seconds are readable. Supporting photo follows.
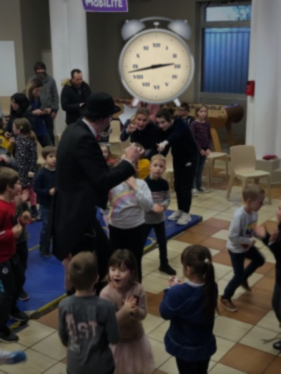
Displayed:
h=2 m=43
